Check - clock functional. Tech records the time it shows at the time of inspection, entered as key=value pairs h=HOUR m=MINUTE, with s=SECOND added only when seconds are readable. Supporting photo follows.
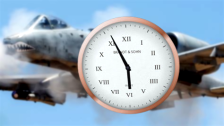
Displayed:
h=5 m=56
